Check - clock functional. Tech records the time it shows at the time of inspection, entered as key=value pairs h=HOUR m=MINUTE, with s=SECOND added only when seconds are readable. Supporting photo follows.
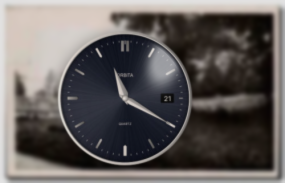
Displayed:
h=11 m=20
